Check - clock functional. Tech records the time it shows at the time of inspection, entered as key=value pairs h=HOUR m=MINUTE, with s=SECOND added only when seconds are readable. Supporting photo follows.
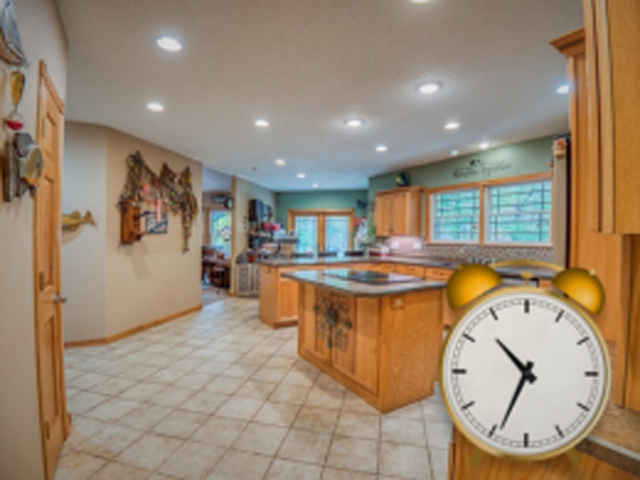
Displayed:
h=10 m=34
